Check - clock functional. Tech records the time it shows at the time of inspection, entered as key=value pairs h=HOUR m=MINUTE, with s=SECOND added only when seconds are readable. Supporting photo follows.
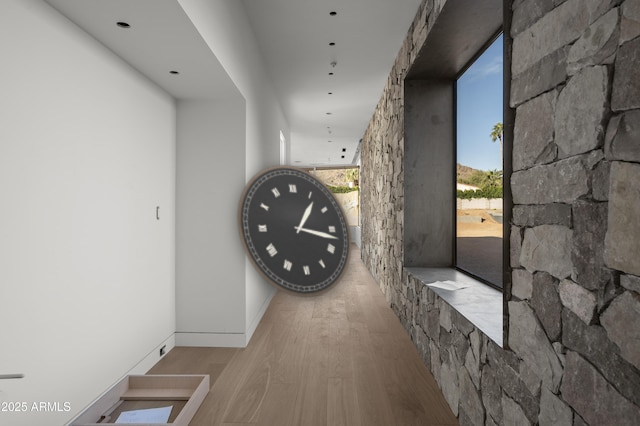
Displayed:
h=1 m=17
